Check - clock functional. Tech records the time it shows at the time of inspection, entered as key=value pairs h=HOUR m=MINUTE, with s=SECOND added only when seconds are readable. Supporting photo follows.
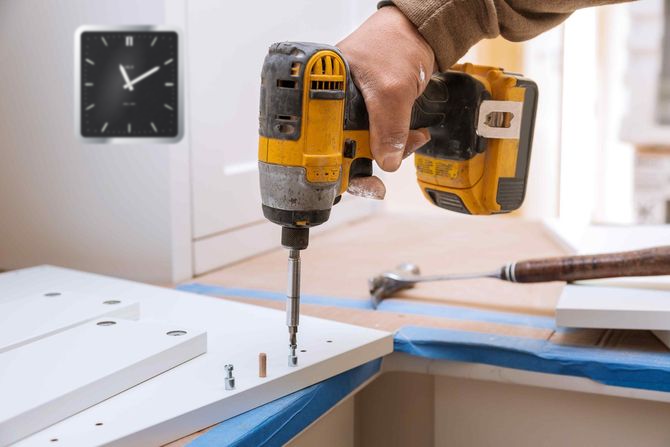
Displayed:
h=11 m=10
